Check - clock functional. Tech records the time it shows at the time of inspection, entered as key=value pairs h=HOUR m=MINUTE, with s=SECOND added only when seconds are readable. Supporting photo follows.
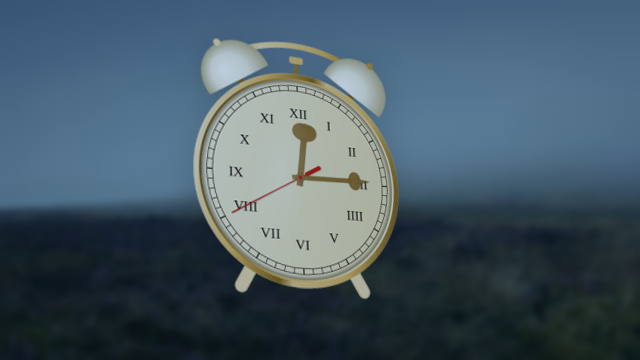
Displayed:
h=12 m=14 s=40
